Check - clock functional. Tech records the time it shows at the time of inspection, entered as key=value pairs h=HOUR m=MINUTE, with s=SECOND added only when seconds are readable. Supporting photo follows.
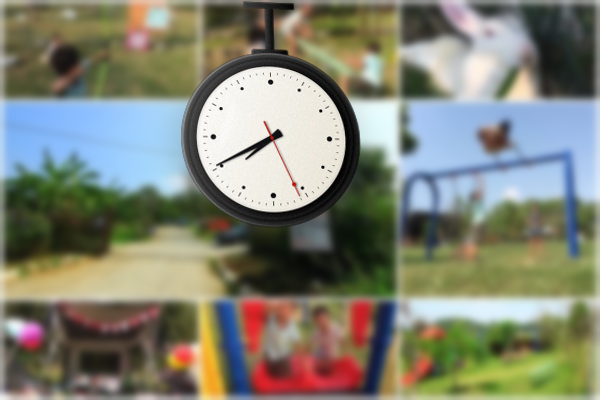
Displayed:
h=7 m=40 s=26
